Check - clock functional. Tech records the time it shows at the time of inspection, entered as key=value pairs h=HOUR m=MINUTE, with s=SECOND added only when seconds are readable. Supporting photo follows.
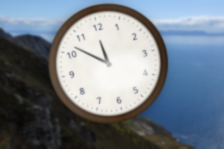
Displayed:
h=11 m=52
